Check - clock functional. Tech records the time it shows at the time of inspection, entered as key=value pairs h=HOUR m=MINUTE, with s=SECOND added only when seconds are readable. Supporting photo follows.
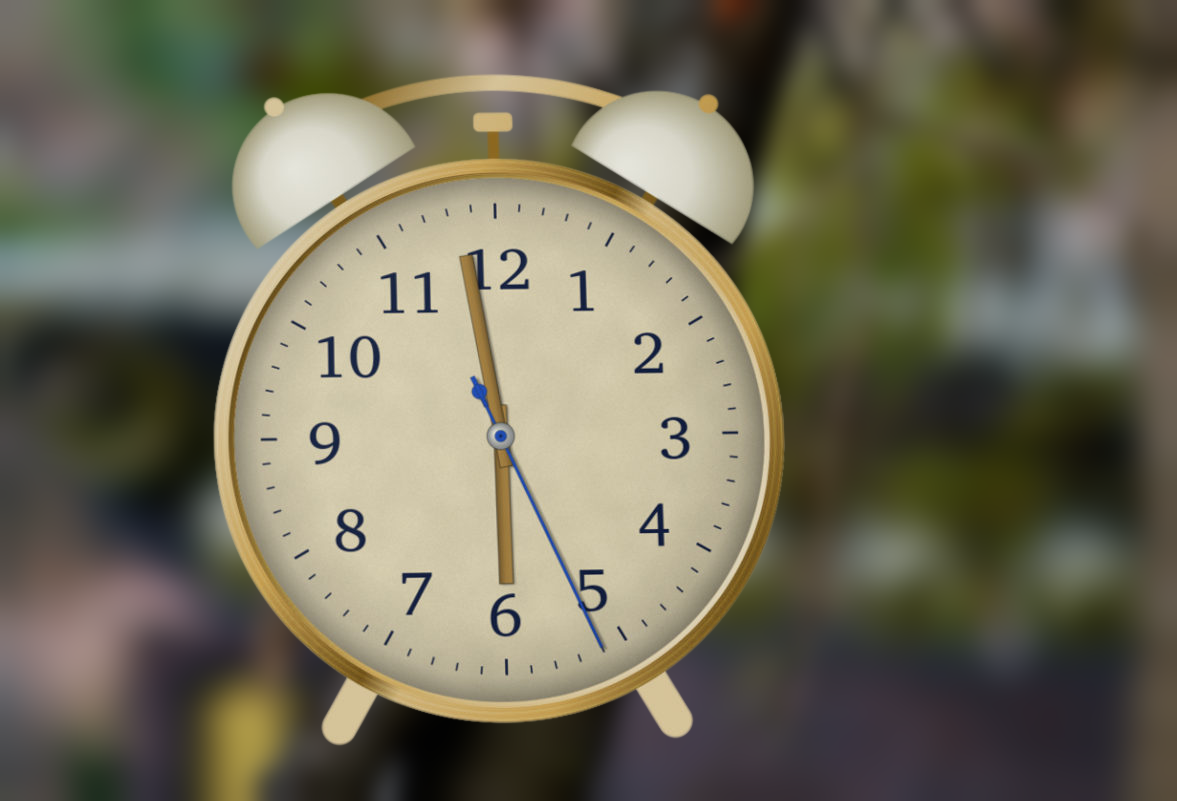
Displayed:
h=5 m=58 s=26
